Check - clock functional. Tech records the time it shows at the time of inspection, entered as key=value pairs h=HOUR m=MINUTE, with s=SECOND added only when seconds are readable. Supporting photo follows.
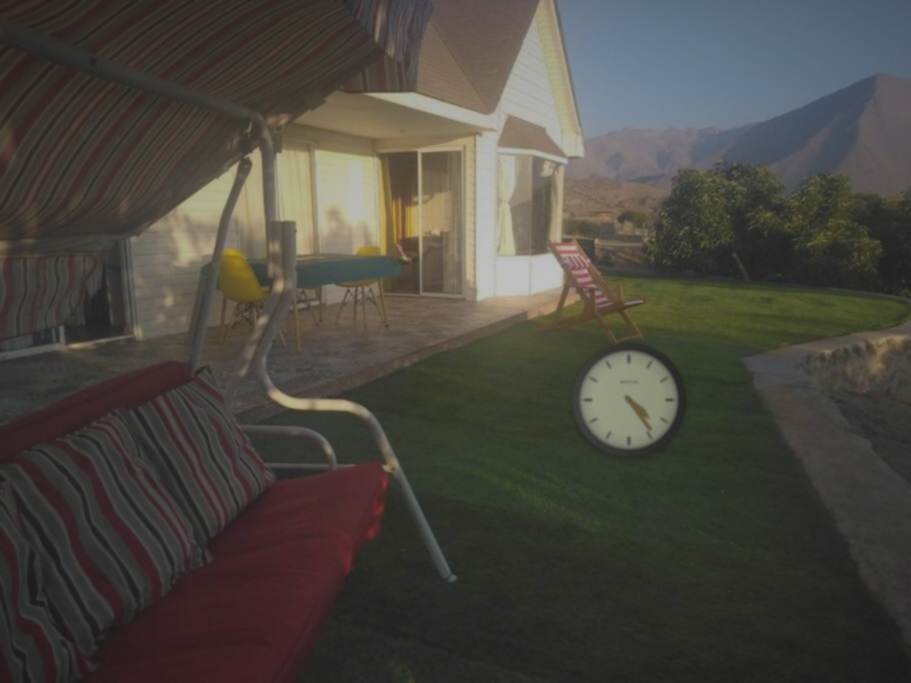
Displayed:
h=4 m=24
